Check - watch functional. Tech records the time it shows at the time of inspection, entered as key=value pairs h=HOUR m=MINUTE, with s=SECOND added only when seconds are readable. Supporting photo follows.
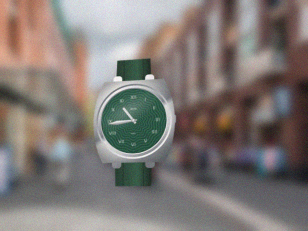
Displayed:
h=10 m=44
